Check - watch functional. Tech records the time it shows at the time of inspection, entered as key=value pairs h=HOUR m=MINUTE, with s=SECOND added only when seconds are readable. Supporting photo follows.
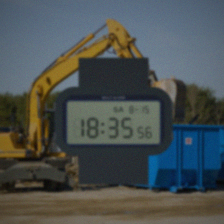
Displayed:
h=18 m=35 s=56
